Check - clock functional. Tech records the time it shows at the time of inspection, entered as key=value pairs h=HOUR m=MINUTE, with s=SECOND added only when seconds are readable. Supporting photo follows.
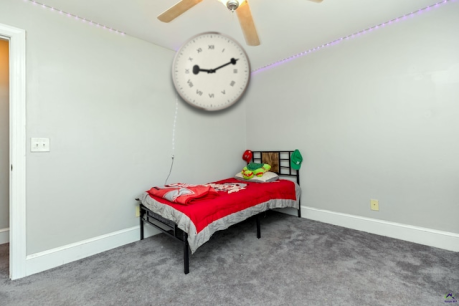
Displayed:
h=9 m=11
